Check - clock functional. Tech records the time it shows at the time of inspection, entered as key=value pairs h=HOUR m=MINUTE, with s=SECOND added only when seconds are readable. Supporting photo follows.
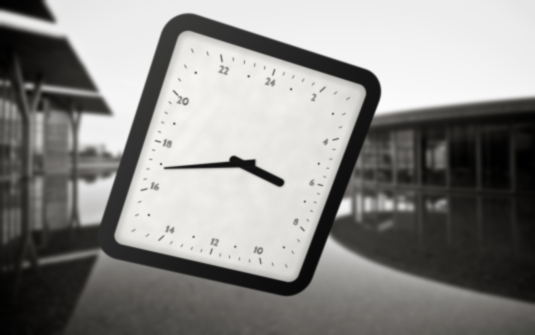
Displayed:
h=6 m=42
